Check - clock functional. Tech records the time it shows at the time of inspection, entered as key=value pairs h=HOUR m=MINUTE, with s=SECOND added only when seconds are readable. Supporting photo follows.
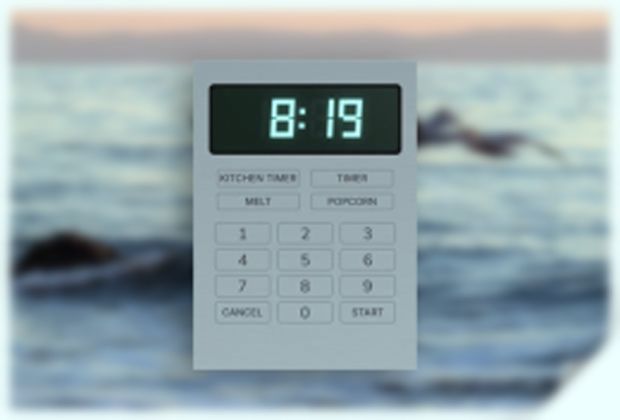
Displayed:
h=8 m=19
